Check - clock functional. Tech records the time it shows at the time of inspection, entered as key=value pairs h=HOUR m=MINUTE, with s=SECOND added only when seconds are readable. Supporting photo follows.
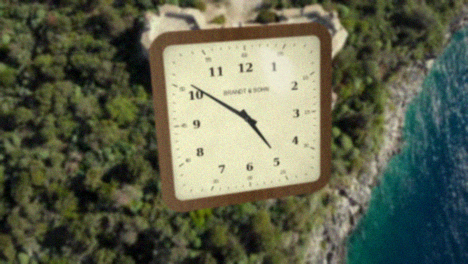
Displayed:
h=4 m=51
